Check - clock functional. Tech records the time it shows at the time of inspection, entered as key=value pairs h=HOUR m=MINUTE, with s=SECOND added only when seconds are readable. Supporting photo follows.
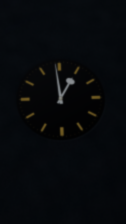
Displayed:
h=12 m=59
